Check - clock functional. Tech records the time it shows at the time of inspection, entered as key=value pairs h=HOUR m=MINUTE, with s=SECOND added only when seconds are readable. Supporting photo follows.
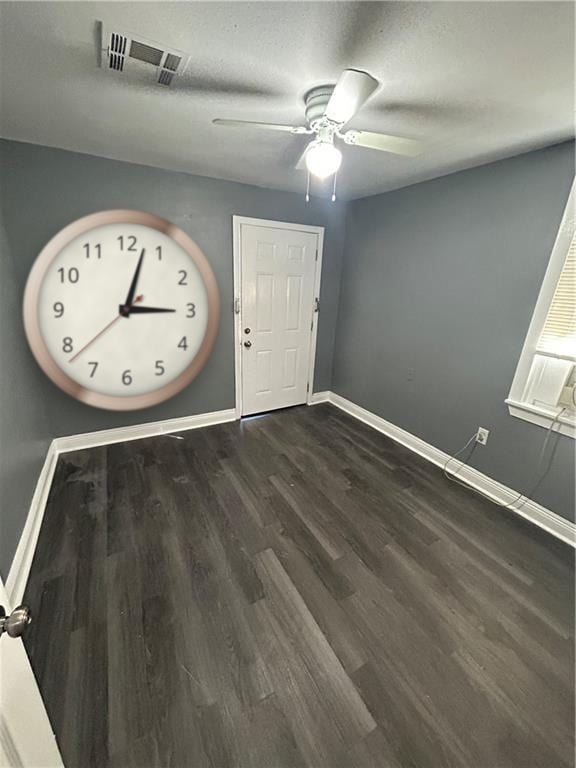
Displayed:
h=3 m=2 s=38
